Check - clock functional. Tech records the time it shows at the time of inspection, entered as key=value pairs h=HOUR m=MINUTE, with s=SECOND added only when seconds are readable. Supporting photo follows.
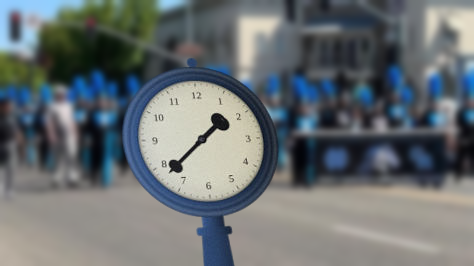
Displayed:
h=1 m=38
